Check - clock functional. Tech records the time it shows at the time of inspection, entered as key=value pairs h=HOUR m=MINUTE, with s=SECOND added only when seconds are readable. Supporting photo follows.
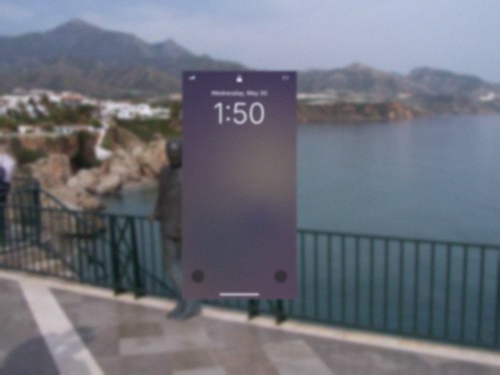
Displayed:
h=1 m=50
